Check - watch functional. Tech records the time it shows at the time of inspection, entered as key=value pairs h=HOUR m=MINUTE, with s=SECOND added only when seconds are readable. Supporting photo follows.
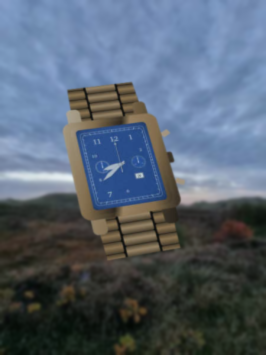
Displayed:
h=8 m=39
